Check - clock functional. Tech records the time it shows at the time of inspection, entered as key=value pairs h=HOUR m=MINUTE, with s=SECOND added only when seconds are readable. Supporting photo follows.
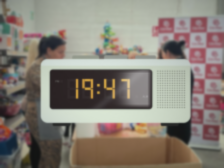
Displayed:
h=19 m=47
